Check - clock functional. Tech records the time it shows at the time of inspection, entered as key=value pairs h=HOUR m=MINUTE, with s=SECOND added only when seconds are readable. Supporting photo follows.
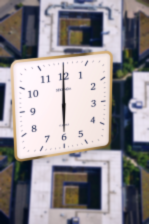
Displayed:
h=6 m=0
